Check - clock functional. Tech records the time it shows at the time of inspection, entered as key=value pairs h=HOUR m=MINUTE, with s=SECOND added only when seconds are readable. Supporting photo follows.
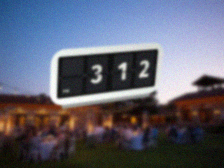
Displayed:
h=3 m=12
